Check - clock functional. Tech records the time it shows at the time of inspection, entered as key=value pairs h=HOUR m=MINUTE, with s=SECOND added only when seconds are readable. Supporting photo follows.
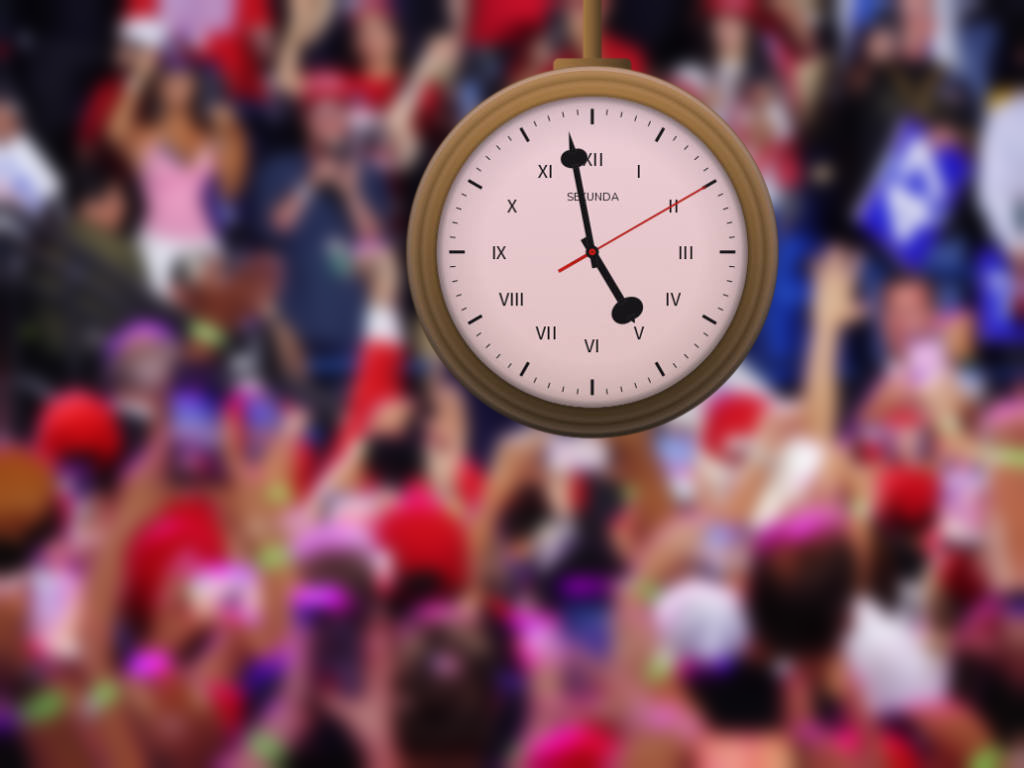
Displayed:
h=4 m=58 s=10
